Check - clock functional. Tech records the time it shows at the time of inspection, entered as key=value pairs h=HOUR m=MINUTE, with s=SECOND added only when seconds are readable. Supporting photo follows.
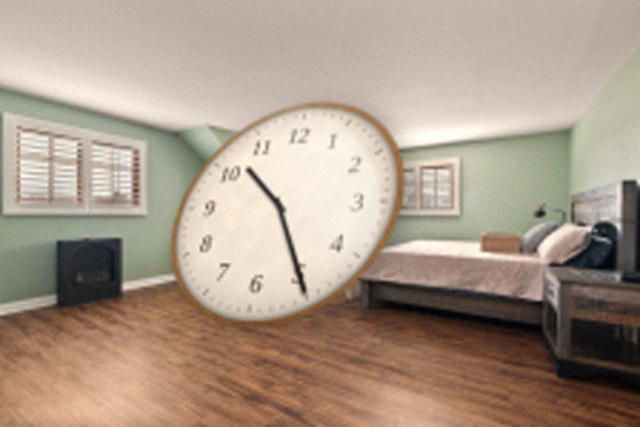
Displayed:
h=10 m=25
